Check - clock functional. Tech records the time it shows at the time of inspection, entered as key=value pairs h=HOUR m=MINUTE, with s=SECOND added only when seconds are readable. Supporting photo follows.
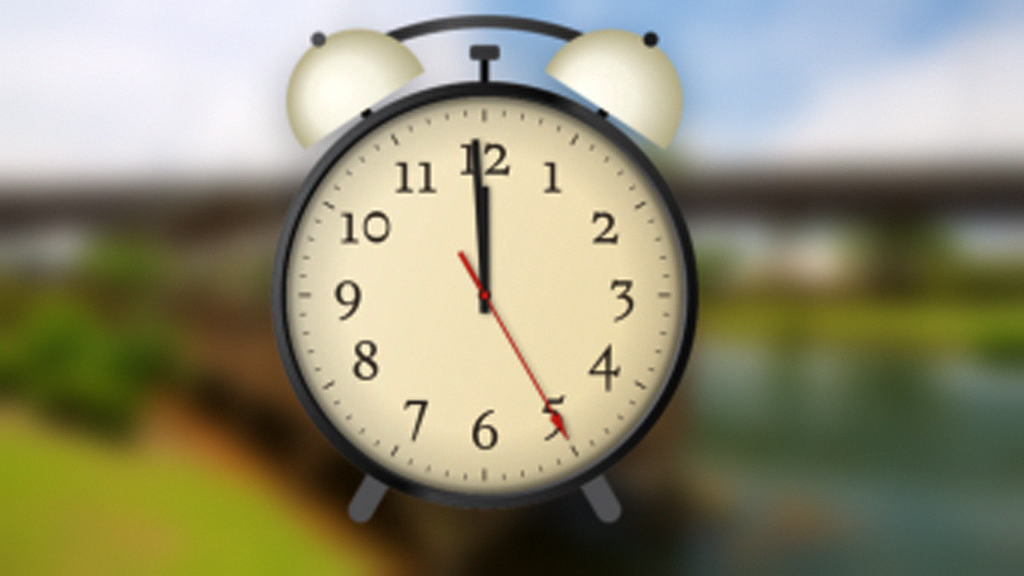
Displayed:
h=11 m=59 s=25
